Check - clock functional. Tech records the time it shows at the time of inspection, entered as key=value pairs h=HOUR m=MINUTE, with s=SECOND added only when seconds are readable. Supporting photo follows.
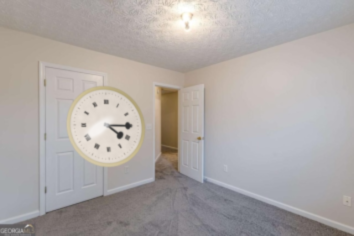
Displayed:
h=4 m=15
